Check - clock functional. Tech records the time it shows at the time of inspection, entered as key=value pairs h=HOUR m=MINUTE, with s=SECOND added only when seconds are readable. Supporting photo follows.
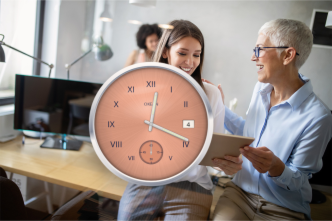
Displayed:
h=12 m=19
